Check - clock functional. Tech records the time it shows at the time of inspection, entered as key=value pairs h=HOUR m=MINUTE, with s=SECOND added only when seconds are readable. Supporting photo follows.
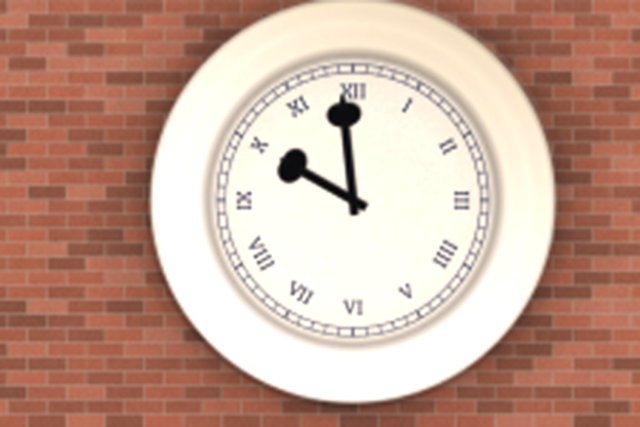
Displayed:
h=9 m=59
